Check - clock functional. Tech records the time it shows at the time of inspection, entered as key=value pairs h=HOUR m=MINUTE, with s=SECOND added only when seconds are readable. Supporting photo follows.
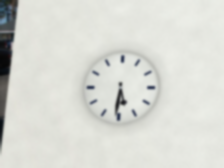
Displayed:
h=5 m=31
